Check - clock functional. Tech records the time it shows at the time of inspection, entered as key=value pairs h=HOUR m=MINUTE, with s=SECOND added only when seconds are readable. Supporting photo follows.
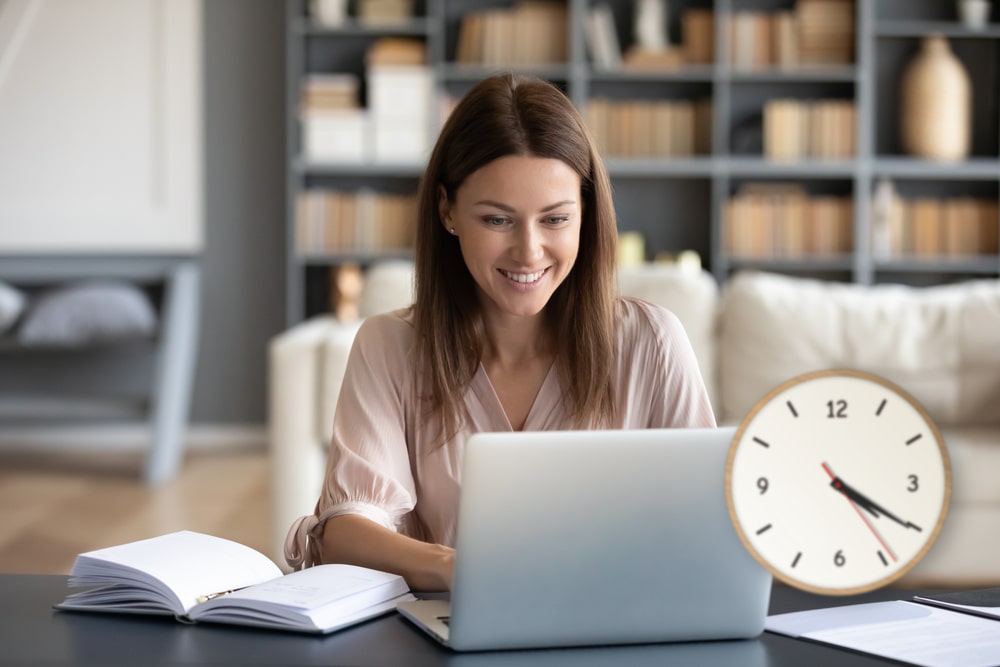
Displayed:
h=4 m=20 s=24
